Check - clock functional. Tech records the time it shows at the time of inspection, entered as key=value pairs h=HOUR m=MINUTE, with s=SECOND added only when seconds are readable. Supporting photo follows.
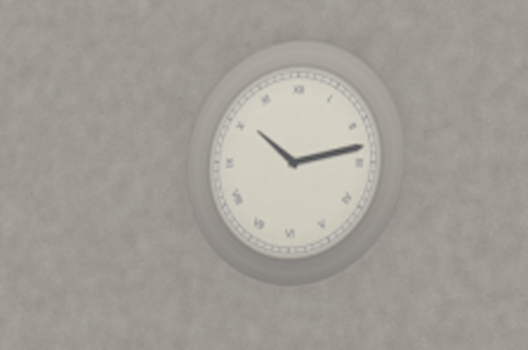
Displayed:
h=10 m=13
